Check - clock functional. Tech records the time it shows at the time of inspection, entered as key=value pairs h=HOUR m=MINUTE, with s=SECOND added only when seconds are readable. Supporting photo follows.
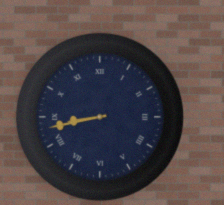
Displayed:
h=8 m=43
